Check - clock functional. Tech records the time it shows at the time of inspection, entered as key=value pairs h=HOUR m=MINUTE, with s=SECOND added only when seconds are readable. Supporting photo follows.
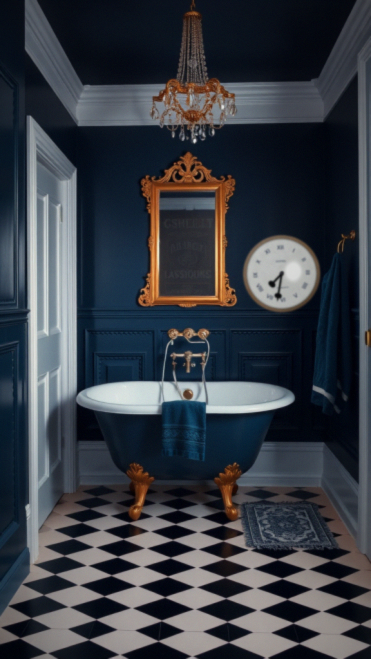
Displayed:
h=7 m=32
